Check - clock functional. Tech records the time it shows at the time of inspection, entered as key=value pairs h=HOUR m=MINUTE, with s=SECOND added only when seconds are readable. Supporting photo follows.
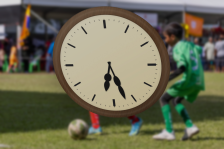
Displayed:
h=6 m=27
